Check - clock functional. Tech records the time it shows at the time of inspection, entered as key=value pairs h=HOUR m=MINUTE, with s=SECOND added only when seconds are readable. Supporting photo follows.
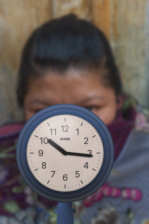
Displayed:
h=10 m=16
